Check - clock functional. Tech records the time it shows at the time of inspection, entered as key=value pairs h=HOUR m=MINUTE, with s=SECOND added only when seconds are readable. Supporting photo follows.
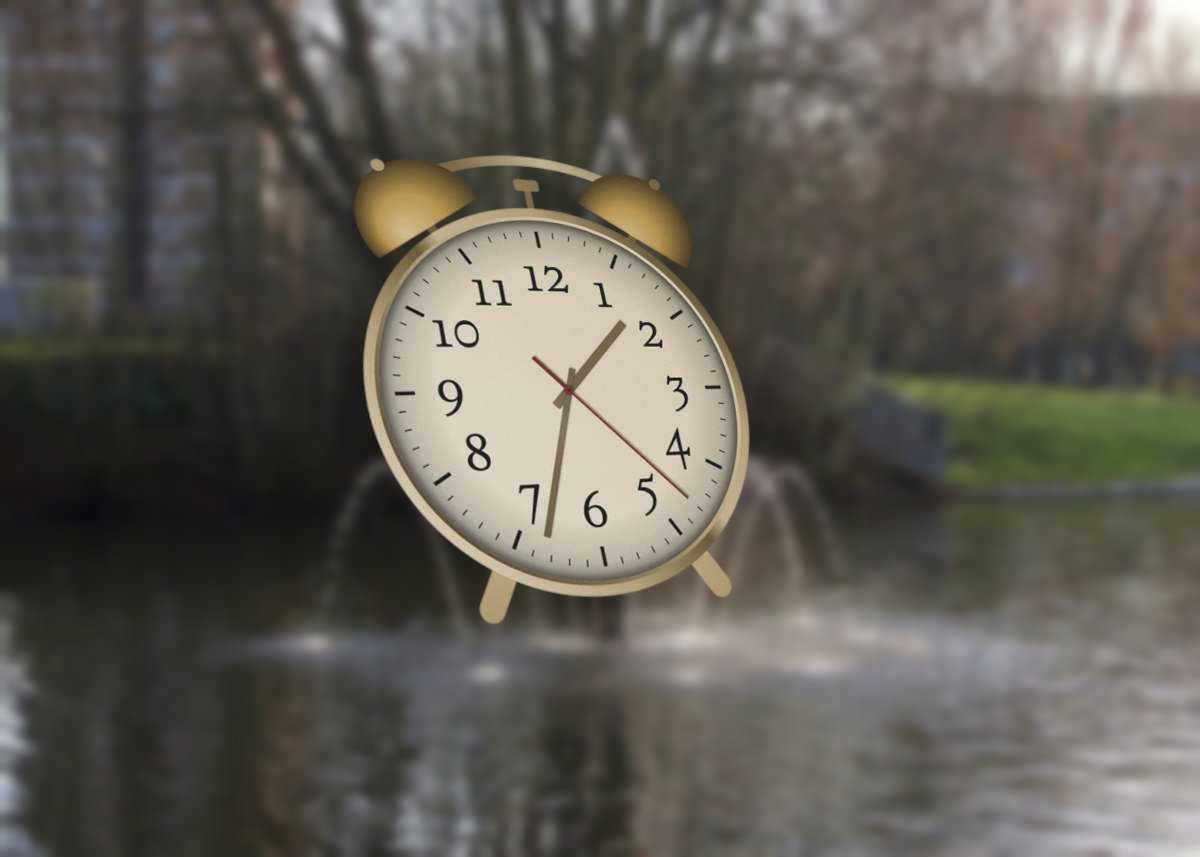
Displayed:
h=1 m=33 s=23
